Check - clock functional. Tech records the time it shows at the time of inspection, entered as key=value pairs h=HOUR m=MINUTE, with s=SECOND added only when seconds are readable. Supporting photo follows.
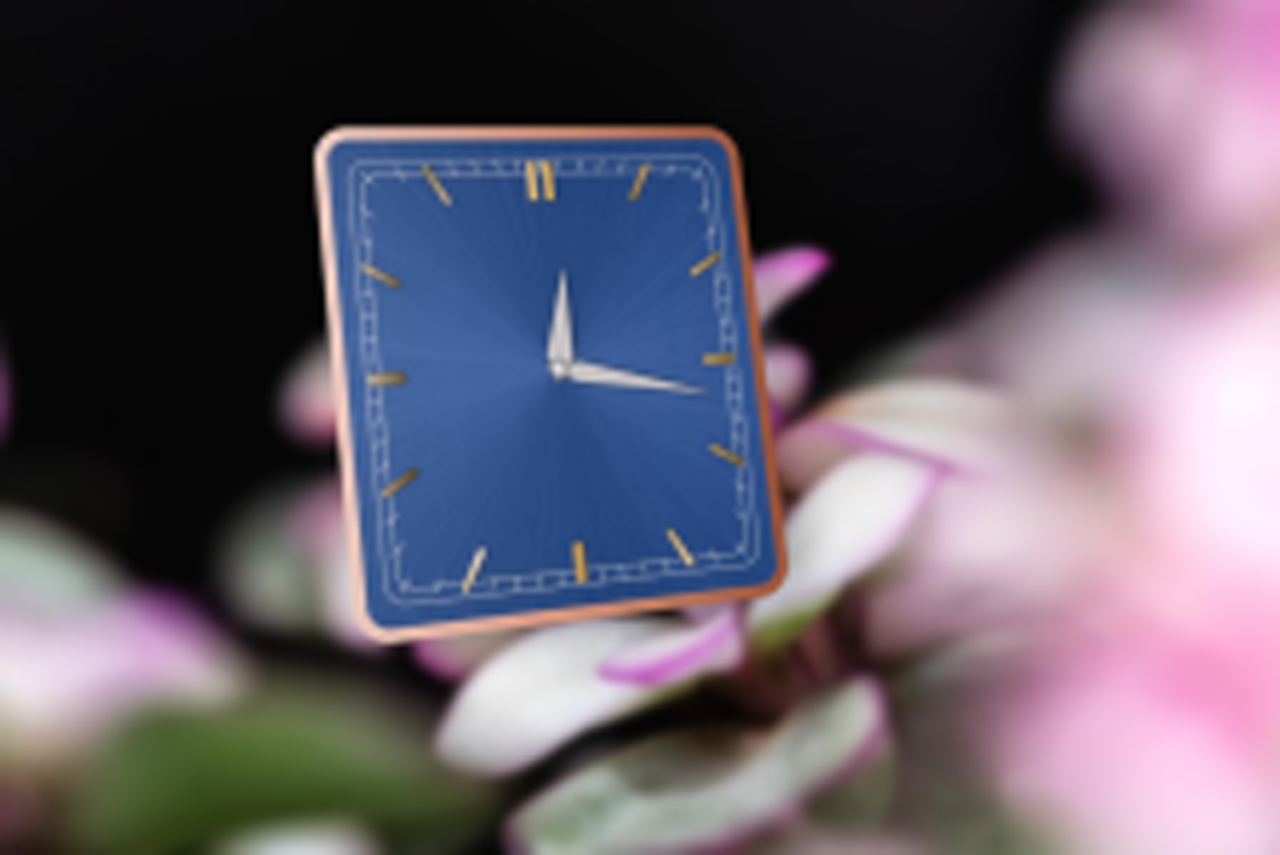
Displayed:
h=12 m=17
